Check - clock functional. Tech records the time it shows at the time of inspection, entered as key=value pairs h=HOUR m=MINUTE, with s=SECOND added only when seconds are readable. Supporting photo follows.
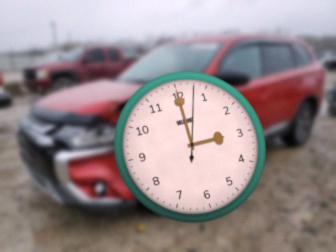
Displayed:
h=3 m=0 s=3
